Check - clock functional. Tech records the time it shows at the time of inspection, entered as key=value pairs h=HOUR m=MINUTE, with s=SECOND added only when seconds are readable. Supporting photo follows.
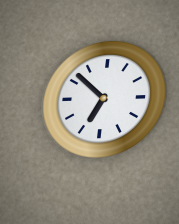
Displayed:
h=6 m=52
